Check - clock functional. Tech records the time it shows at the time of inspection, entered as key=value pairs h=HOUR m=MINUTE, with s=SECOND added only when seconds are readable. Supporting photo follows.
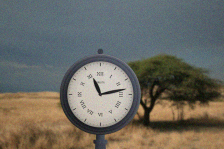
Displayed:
h=11 m=13
